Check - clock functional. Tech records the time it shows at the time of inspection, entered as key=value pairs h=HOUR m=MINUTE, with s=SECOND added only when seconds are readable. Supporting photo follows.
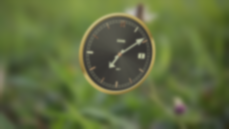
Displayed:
h=7 m=9
